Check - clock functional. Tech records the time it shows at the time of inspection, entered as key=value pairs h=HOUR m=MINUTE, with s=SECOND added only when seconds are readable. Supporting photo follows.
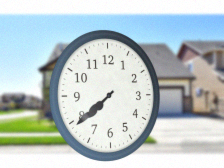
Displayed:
h=7 m=39
